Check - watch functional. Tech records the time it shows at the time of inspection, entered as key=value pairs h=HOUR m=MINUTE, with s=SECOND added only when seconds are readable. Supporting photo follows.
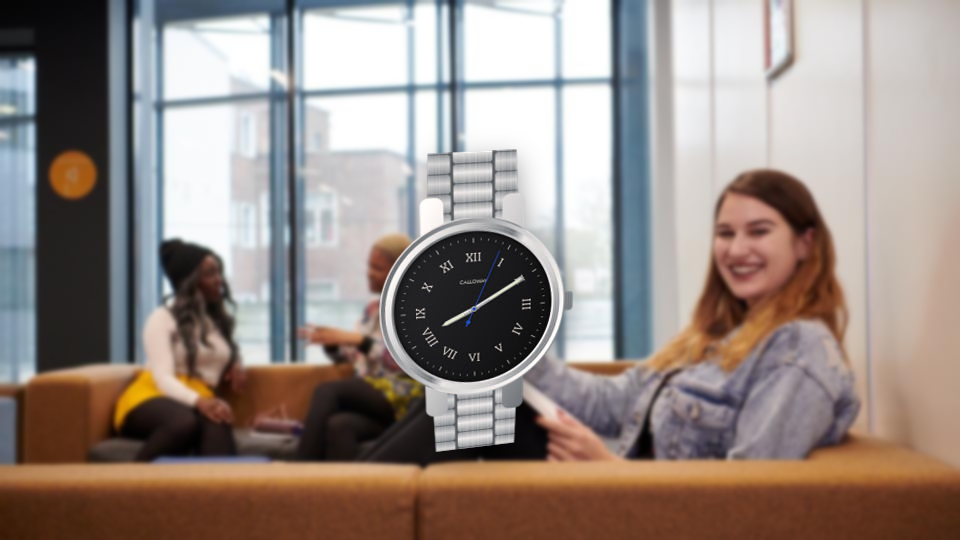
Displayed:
h=8 m=10 s=4
